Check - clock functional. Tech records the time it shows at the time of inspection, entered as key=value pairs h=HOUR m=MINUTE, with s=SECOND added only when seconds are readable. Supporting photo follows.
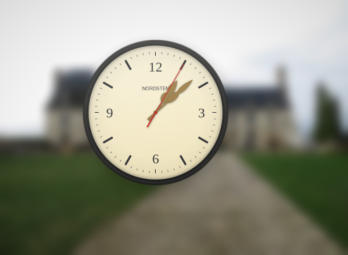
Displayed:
h=1 m=8 s=5
